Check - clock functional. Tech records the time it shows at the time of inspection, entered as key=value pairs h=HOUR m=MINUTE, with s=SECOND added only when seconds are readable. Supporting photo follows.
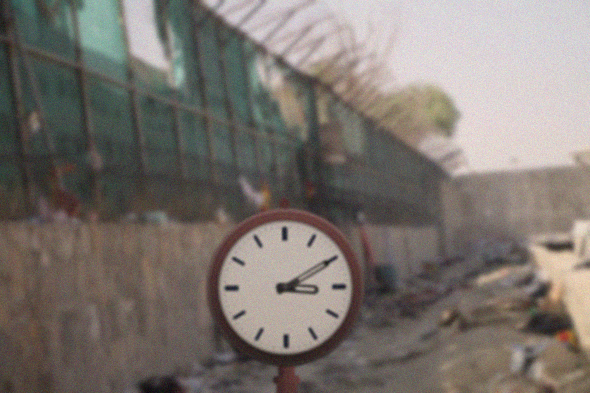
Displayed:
h=3 m=10
